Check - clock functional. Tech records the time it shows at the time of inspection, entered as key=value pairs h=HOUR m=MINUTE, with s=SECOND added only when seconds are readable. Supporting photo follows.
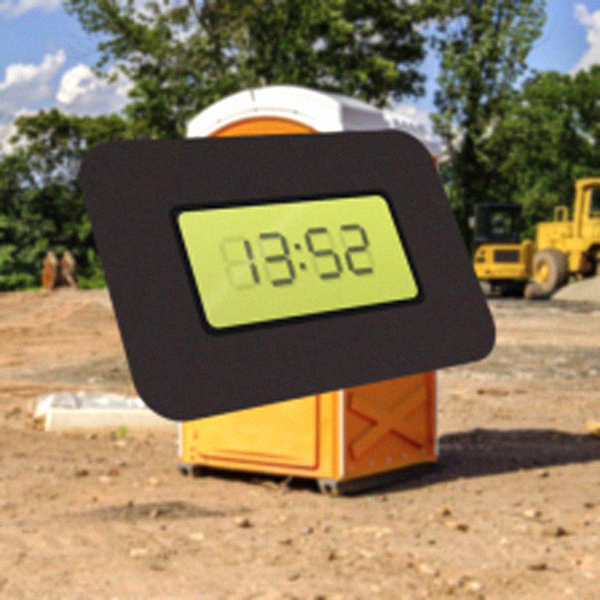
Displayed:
h=13 m=52
